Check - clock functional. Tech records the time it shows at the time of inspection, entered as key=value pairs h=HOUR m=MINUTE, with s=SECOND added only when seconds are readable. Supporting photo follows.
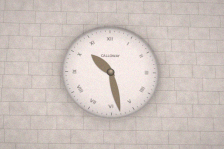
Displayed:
h=10 m=28
